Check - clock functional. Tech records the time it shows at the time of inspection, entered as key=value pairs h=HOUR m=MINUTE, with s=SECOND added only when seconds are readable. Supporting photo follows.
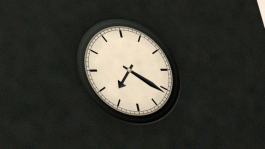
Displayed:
h=7 m=21
